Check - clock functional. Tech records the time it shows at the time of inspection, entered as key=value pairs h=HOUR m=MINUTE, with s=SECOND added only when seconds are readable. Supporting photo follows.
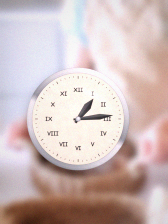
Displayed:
h=1 m=14
